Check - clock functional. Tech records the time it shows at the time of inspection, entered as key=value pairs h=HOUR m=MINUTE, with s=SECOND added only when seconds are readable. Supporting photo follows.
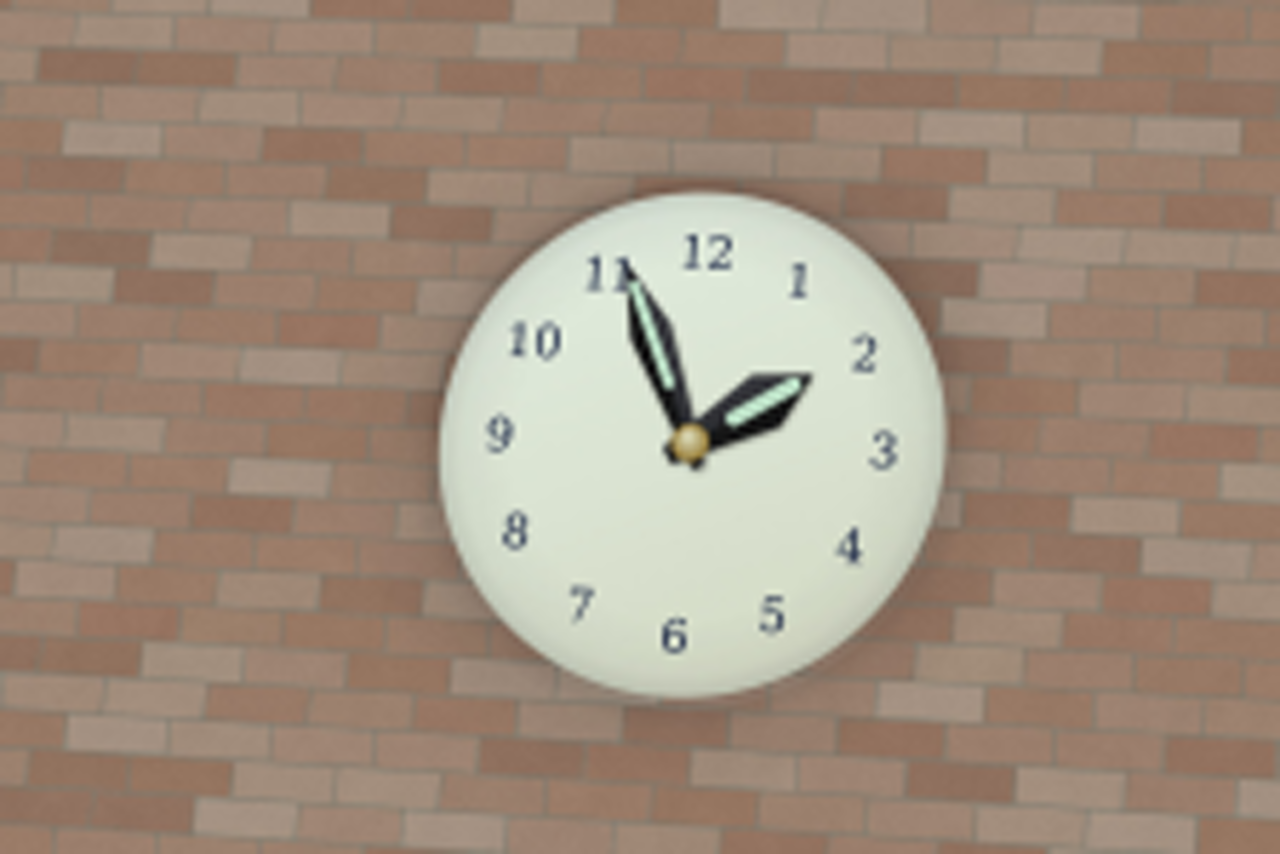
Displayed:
h=1 m=56
